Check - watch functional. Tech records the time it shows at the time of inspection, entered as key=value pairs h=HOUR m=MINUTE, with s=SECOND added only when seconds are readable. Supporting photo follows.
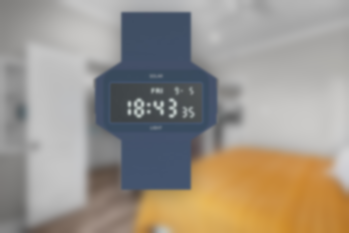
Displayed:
h=18 m=43
